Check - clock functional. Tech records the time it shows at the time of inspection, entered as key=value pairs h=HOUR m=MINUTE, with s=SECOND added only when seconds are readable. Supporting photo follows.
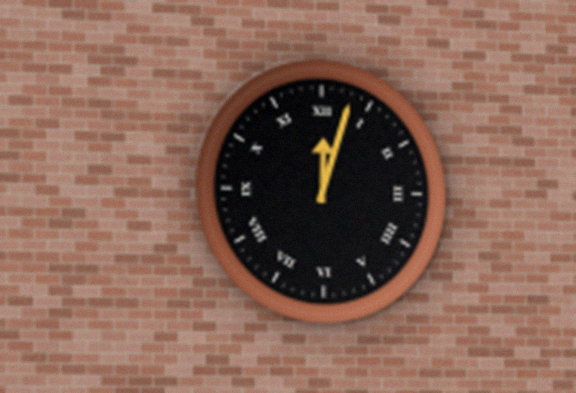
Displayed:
h=12 m=3
